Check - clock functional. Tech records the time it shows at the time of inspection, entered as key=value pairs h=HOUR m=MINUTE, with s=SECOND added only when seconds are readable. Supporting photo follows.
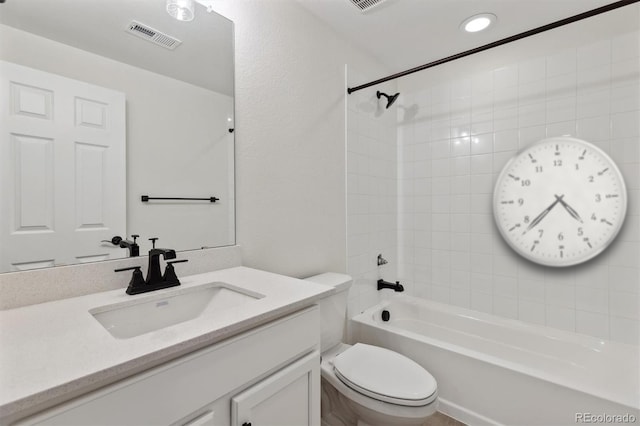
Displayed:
h=4 m=38
